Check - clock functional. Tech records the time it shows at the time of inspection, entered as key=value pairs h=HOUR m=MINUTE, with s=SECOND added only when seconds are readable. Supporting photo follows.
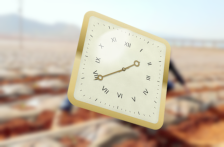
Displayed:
h=1 m=39
